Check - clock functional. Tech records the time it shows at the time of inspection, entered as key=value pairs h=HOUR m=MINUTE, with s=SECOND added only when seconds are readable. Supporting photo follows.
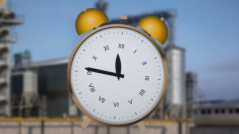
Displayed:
h=11 m=46
